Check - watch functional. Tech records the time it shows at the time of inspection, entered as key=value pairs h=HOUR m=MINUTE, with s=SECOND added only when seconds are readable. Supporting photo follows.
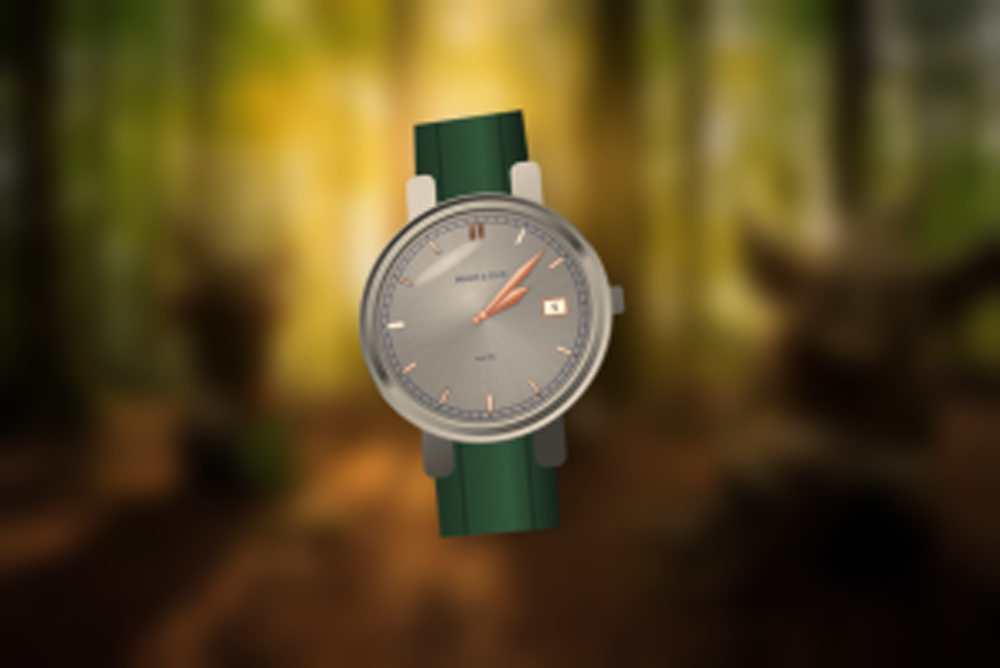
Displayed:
h=2 m=8
